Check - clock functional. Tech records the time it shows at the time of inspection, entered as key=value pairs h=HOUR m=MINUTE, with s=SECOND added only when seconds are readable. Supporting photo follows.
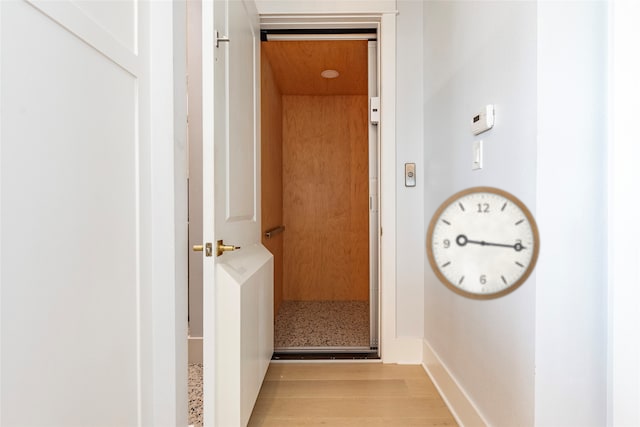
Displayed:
h=9 m=16
